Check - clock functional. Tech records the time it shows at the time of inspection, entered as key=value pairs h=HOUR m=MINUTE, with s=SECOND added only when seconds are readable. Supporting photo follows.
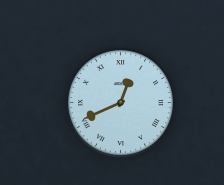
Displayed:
h=12 m=41
